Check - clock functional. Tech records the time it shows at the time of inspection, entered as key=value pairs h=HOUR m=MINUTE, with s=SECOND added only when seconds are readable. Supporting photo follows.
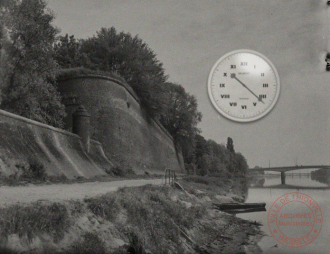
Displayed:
h=10 m=22
